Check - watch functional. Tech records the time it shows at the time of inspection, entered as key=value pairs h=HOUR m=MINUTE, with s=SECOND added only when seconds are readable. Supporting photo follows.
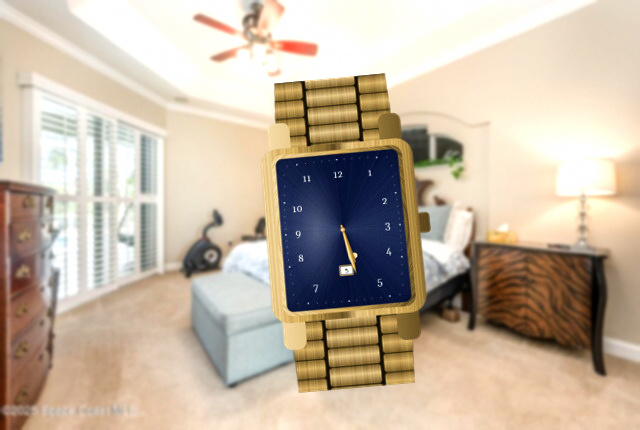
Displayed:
h=5 m=28
